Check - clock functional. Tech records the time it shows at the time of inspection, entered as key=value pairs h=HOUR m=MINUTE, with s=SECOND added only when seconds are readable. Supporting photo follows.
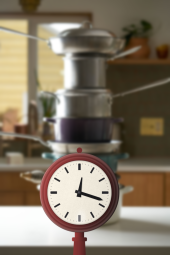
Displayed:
h=12 m=18
